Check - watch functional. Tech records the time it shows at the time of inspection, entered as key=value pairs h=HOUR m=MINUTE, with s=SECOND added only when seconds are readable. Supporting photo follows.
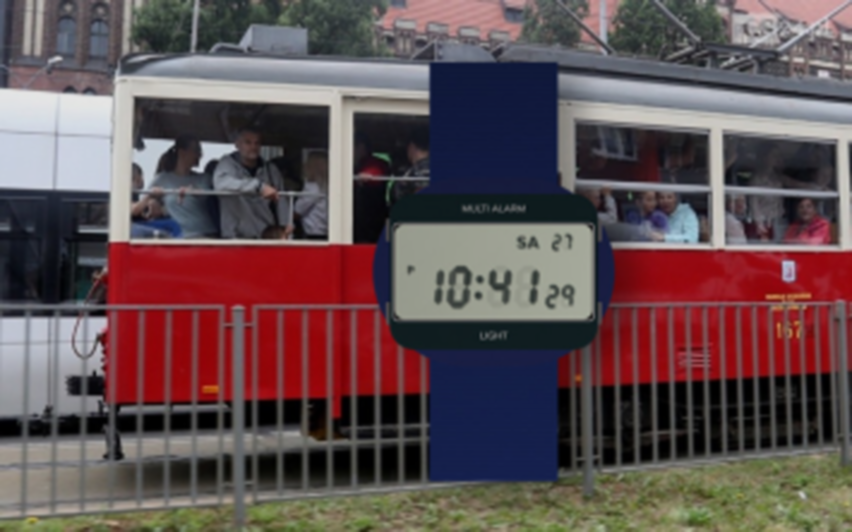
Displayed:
h=10 m=41 s=29
